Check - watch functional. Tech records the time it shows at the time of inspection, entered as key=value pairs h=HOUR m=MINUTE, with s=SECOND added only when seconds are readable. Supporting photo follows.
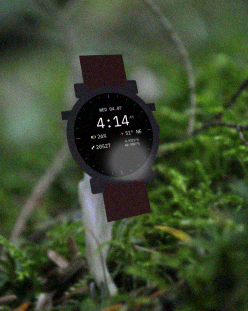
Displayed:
h=4 m=14
